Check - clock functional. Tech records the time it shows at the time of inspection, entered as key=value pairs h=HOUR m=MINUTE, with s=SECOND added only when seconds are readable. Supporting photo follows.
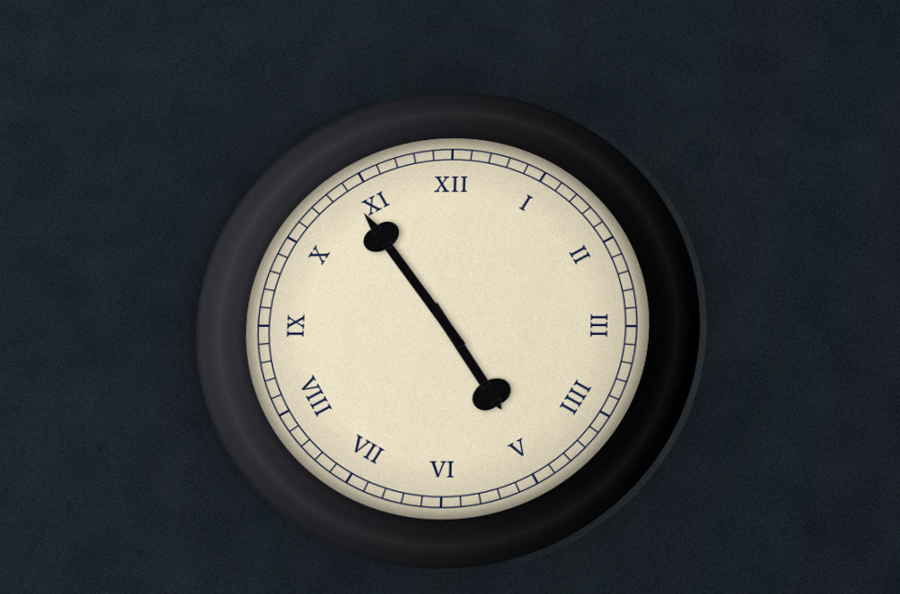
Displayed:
h=4 m=54
